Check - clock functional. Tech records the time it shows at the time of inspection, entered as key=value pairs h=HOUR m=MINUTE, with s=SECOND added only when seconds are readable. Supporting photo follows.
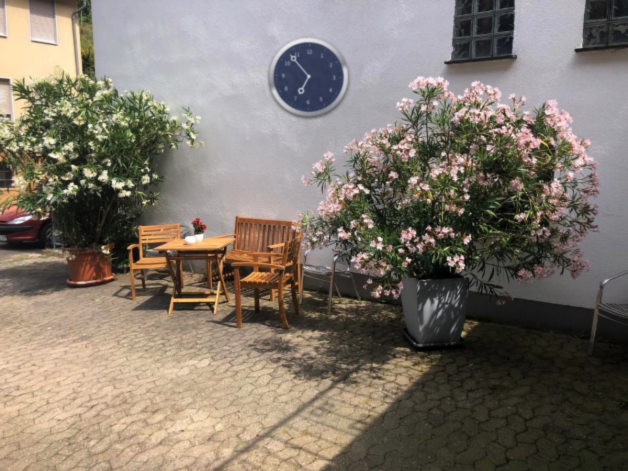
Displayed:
h=6 m=53
